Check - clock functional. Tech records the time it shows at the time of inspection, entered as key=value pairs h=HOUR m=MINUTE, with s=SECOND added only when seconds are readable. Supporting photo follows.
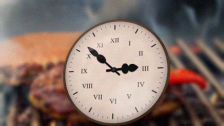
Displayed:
h=2 m=52
